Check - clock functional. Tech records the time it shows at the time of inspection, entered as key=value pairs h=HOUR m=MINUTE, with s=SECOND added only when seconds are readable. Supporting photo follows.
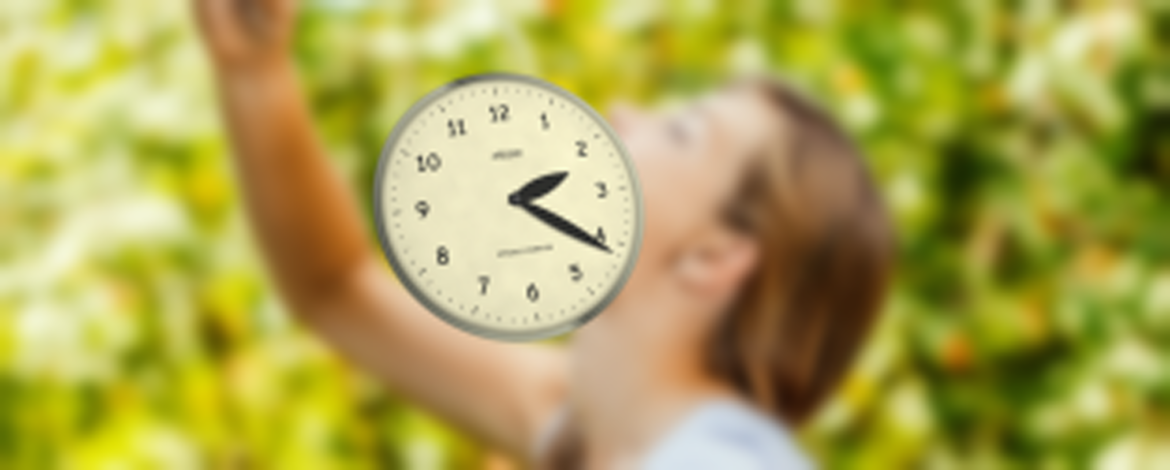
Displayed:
h=2 m=21
